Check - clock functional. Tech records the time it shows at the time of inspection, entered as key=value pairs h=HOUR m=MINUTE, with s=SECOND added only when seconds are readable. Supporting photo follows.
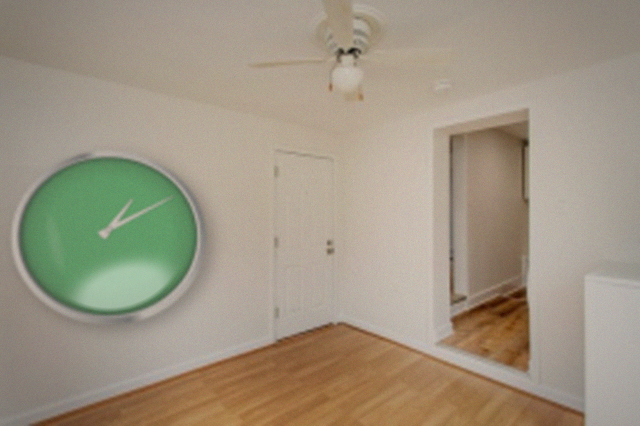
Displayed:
h=1 m=10
